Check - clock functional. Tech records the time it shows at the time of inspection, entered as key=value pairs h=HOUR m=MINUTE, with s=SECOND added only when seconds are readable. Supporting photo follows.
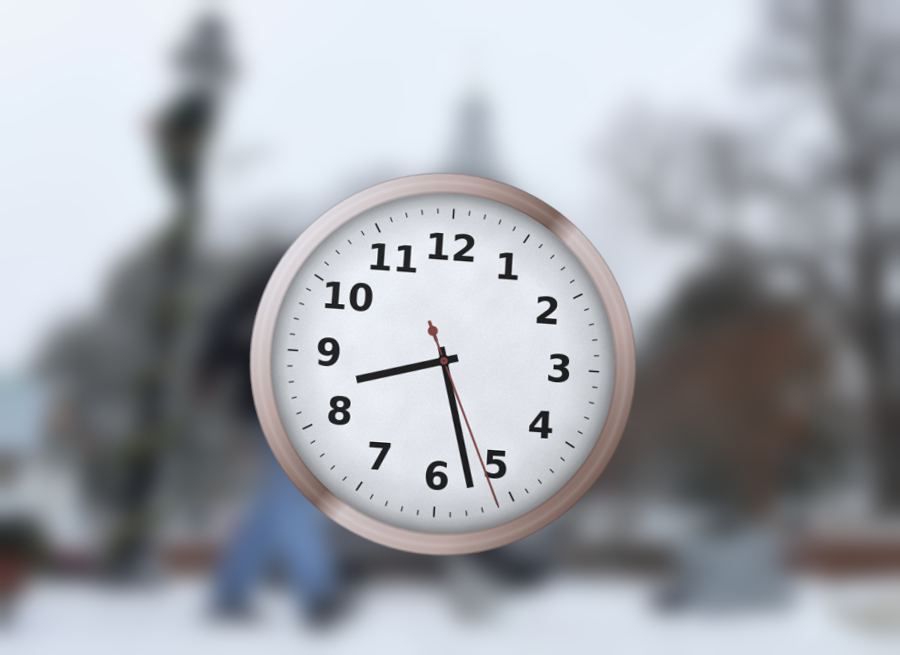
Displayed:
h=8 m=27 s=26
